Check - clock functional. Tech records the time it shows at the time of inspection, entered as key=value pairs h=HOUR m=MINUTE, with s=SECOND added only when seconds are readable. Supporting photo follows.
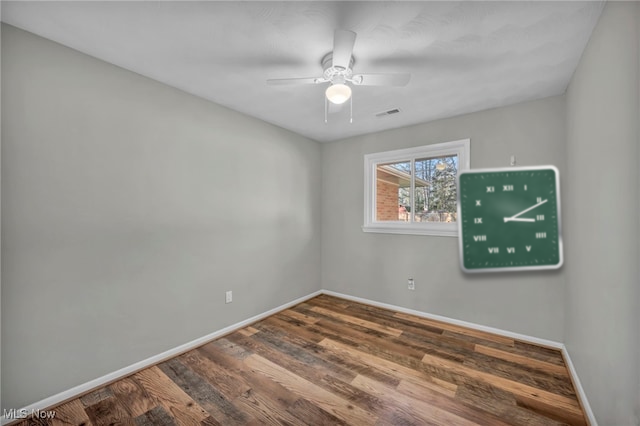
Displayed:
h=3 m=11
